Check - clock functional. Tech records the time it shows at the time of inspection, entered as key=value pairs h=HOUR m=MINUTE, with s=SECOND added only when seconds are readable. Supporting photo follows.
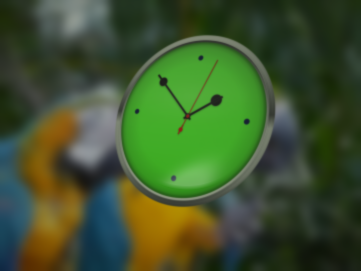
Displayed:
h=1 m=52 s=3
